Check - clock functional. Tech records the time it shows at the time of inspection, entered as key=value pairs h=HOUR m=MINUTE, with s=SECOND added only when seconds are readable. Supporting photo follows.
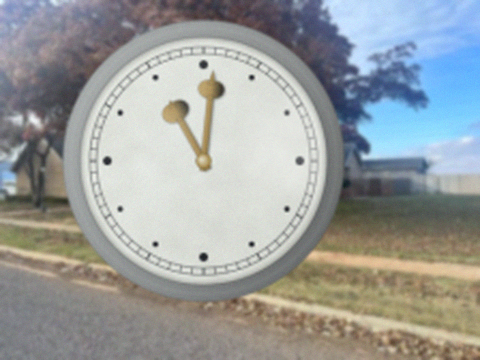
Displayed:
h=11 m=1
